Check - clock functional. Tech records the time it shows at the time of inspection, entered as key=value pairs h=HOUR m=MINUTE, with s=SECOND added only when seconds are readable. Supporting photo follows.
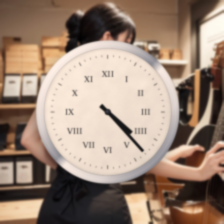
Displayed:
h=4 m=23
